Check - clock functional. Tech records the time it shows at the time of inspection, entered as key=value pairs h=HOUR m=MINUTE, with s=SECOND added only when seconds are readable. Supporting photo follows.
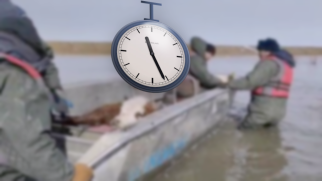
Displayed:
h=11 m=26
